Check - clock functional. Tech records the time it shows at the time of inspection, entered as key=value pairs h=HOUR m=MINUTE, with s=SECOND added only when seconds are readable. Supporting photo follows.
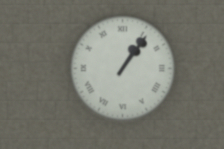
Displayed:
h=1 m=6
